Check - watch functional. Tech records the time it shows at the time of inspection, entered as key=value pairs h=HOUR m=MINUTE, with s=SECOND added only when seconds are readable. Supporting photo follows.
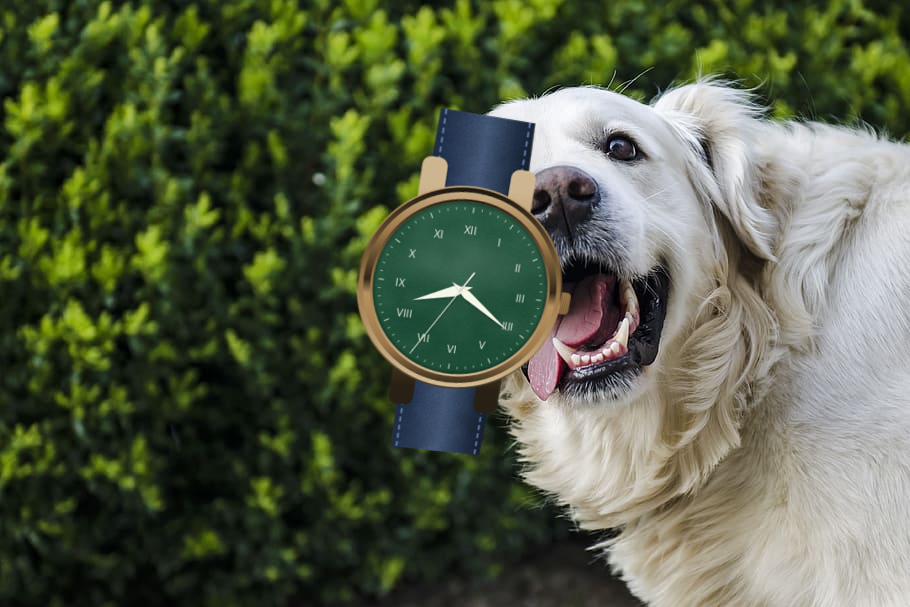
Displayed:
h=8 m=20 s=35
